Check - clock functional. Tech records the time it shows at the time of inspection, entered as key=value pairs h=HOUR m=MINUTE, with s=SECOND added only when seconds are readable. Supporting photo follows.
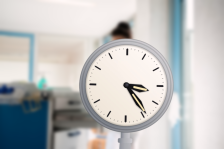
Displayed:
h=3 m=24
